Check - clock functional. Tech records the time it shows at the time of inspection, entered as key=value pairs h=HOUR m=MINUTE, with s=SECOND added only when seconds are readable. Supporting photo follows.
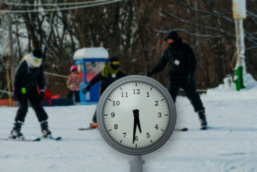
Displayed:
h=5 m=31
